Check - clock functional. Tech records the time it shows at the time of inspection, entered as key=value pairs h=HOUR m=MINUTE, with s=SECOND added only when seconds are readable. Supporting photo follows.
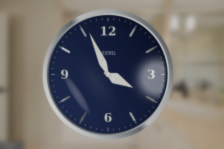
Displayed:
h=3 m=56
